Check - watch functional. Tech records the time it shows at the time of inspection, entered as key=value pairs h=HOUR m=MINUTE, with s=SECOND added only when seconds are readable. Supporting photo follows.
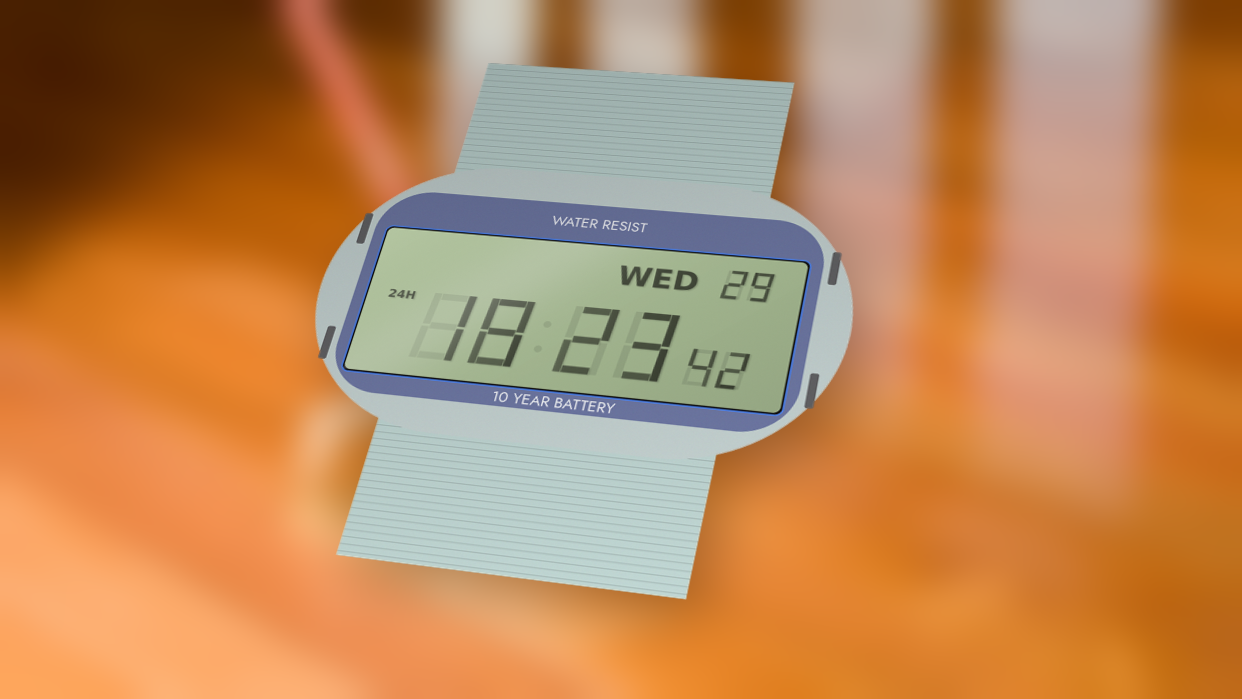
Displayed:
h=18 m=23 s=42
